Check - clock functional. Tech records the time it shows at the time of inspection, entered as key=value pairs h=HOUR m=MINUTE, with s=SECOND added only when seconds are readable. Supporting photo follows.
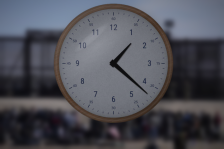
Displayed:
h=1 m=22
